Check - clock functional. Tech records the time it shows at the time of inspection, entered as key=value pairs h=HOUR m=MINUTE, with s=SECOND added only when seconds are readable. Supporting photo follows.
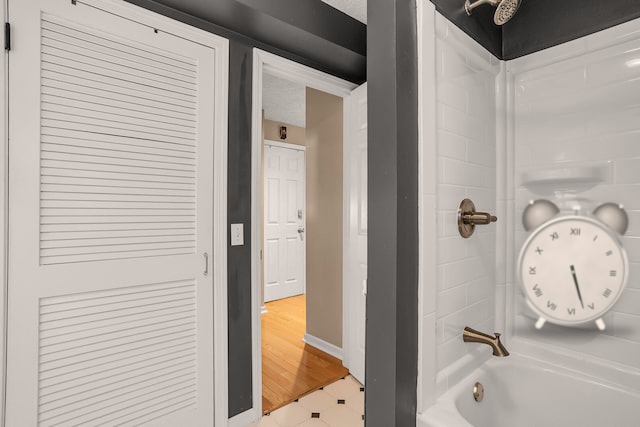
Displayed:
h=5 m=27
